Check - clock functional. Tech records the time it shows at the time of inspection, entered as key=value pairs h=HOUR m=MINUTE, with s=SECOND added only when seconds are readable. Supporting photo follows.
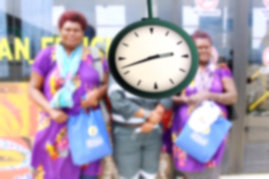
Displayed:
h=2 m=42
